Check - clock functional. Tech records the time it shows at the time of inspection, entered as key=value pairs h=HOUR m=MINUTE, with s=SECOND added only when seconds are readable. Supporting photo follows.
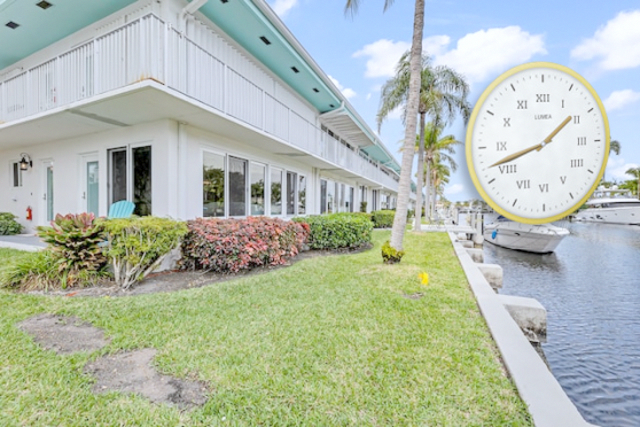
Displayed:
h=1 m=42
